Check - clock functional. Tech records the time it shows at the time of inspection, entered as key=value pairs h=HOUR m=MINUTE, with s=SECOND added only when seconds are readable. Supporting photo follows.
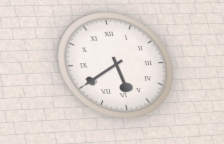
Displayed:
h=5 m=40
